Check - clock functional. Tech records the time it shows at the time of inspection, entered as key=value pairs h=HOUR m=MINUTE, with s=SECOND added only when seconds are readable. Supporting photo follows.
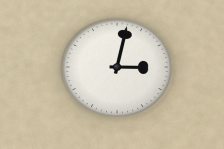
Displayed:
h=3 m=2
